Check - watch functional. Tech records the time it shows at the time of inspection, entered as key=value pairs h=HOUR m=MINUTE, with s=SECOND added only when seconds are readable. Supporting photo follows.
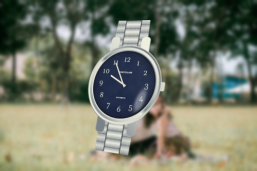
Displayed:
h=9 m=55
